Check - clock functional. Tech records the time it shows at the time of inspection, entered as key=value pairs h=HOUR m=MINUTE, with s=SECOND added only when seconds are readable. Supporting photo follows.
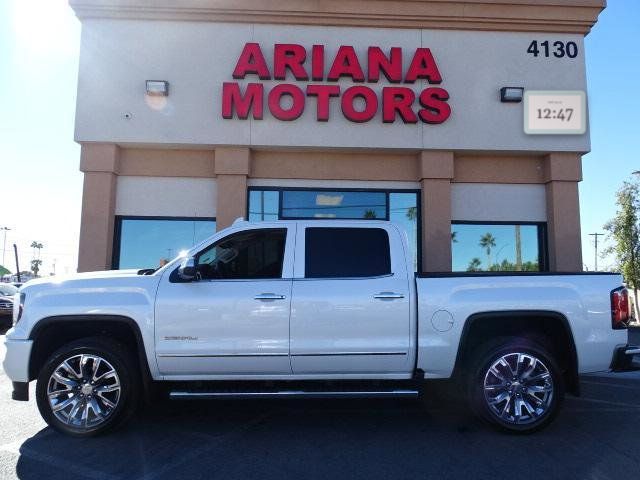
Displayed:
h=12 m=47
